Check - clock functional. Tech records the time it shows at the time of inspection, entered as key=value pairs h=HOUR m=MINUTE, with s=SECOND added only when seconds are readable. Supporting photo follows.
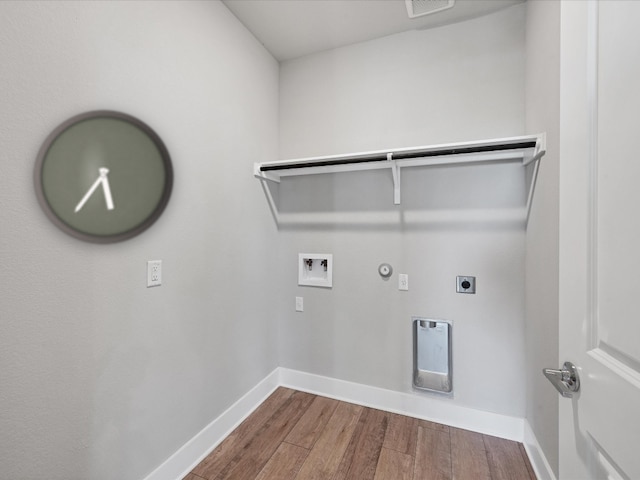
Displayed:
h=5 m=36
